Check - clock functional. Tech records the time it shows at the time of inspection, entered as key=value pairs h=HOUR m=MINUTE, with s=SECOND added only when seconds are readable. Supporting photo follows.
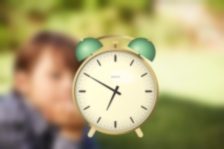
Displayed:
h=6 m=50
